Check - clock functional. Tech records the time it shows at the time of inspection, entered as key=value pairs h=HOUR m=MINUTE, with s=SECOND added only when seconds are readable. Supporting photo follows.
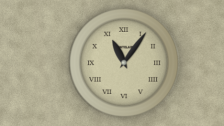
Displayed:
h=11 m=6
